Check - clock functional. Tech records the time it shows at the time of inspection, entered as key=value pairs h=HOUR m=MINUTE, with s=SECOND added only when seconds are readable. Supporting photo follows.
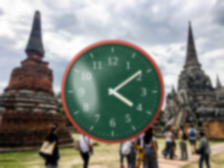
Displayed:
h=4 m=9
